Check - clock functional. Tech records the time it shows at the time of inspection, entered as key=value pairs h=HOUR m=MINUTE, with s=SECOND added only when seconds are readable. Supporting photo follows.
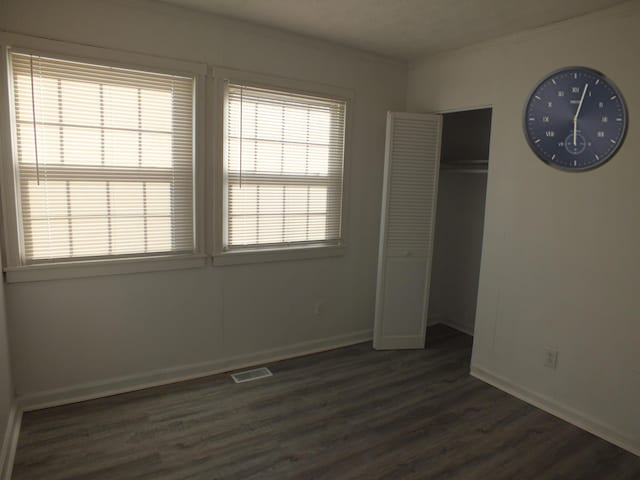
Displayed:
h=6 m=3
